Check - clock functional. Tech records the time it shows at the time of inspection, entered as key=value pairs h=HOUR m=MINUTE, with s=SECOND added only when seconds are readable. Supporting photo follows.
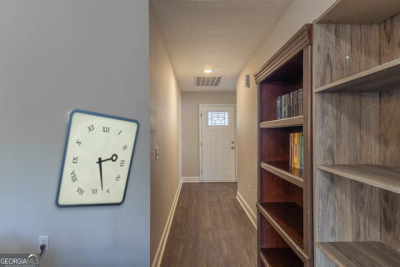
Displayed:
h=2 m=27
